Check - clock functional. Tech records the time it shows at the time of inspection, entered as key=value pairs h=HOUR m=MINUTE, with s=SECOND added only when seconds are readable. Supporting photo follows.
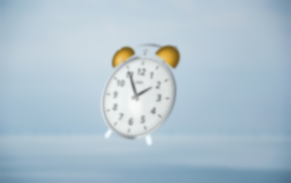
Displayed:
h=1 m=55
